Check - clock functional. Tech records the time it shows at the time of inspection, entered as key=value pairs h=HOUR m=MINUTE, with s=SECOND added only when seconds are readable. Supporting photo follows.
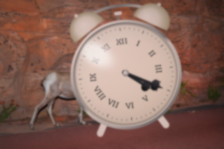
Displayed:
h=4 m=20
